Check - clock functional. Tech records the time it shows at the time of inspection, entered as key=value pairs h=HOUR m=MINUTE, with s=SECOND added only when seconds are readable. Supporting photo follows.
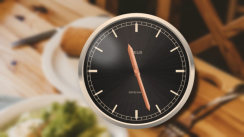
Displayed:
h=11 m=27
